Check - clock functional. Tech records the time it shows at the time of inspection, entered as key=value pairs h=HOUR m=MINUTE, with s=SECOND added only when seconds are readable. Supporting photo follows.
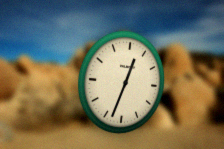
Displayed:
h=12 m=33
